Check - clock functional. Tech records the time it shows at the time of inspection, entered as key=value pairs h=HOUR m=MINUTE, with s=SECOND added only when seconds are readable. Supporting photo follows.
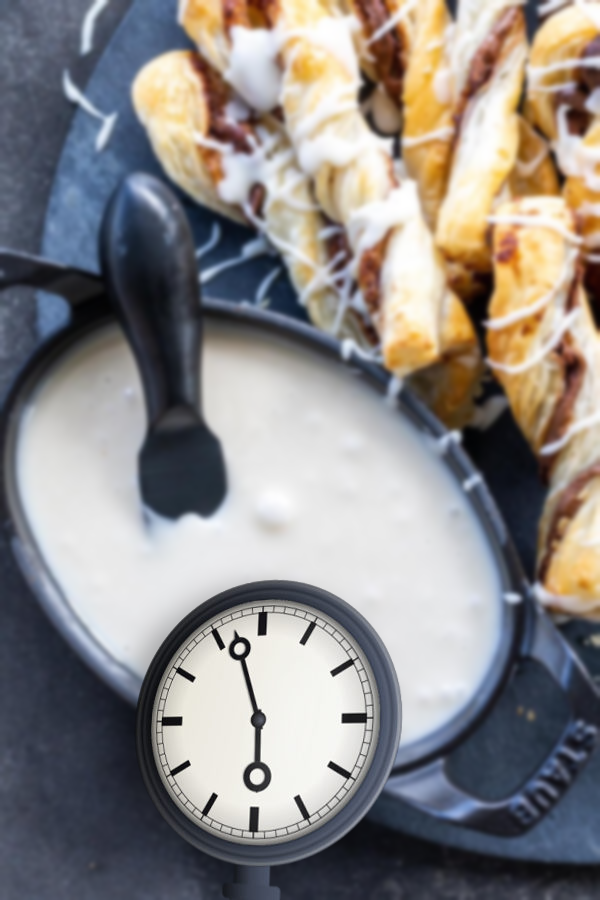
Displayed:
h=5 m=57
